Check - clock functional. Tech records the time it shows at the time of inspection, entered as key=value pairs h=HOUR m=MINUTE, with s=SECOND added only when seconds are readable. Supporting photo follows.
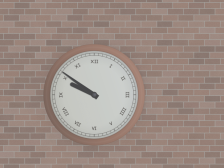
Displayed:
h=9 m=51
